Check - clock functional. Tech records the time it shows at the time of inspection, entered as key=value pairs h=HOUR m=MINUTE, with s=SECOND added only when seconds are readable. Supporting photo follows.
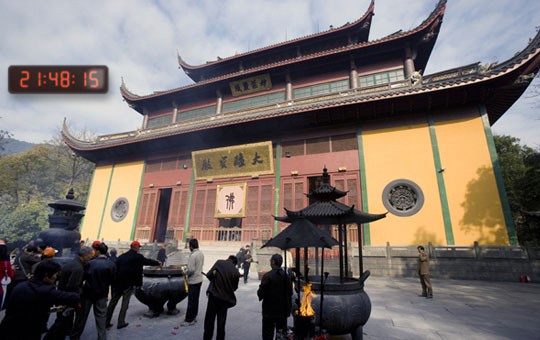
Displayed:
h=21 m=48 s=15
